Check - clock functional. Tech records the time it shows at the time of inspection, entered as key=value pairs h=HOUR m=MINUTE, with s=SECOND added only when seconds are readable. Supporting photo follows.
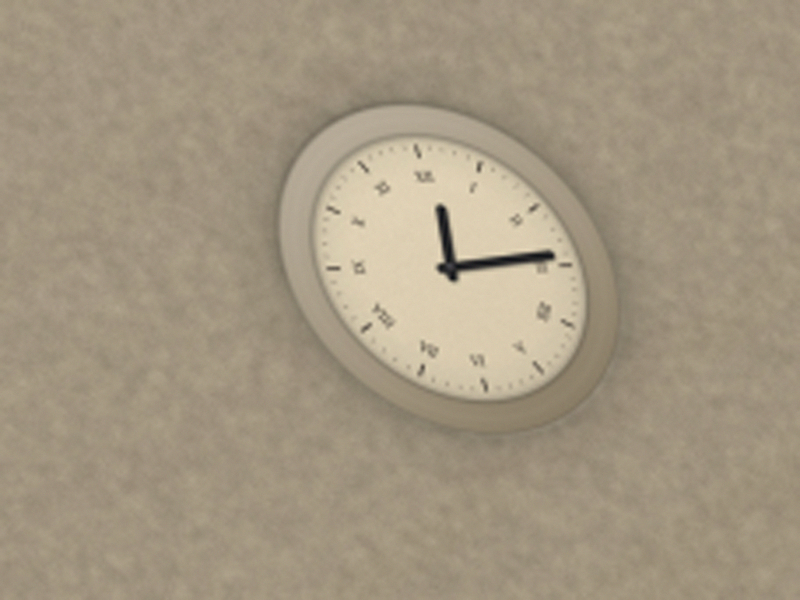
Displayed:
h=12 m=14
